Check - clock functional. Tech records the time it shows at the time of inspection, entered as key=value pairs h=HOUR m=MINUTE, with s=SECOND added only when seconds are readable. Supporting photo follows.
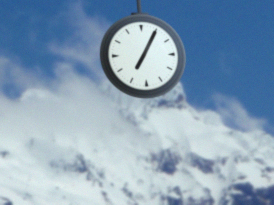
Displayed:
h=7 m=5
